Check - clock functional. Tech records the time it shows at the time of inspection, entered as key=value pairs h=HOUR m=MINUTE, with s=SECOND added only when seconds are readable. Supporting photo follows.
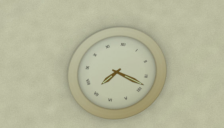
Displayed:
h=7 m=18
